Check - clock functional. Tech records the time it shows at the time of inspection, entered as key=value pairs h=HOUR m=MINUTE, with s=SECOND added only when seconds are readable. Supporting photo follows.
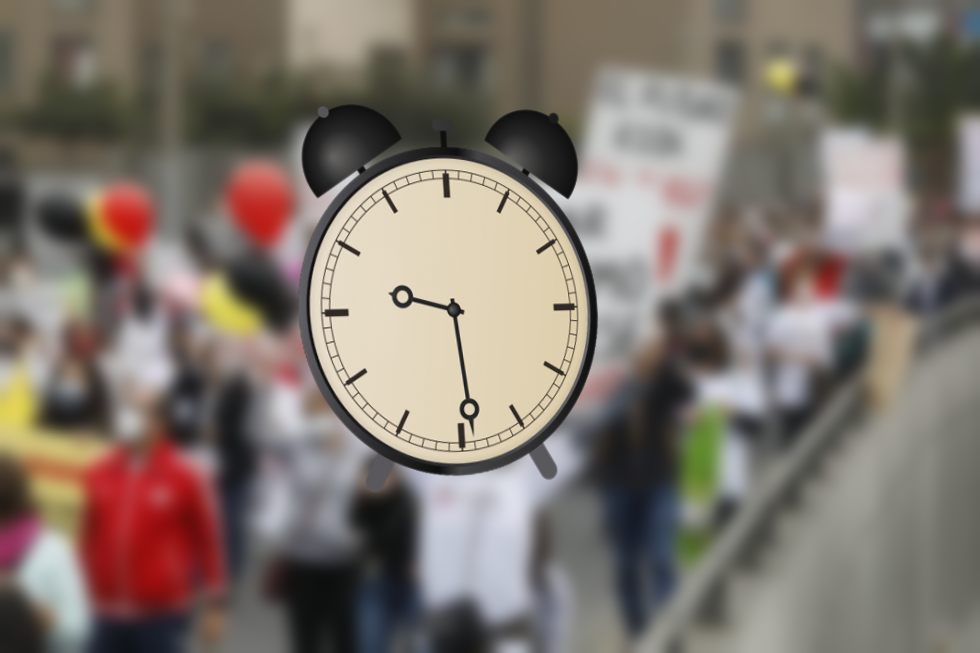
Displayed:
h=9 m=29
